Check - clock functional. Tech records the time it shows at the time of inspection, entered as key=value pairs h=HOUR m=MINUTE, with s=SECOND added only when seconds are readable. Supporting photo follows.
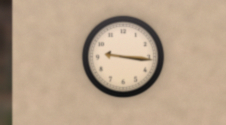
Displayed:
h=9 m=16
